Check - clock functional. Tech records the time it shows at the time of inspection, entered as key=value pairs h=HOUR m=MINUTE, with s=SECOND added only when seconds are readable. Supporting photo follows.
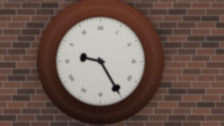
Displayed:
h=9 m=25
